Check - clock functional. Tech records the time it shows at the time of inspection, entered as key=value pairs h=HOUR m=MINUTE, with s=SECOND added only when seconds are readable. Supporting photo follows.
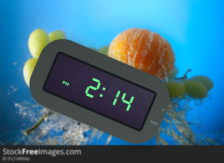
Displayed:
h=2 m=14
